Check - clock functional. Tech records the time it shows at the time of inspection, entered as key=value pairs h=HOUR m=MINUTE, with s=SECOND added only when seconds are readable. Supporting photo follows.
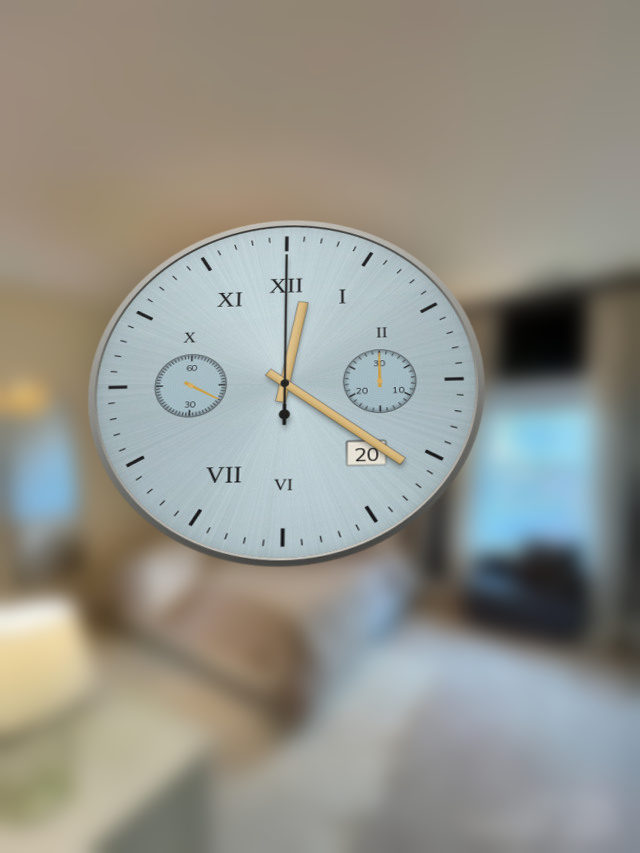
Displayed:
h=12 m=21 s=20
